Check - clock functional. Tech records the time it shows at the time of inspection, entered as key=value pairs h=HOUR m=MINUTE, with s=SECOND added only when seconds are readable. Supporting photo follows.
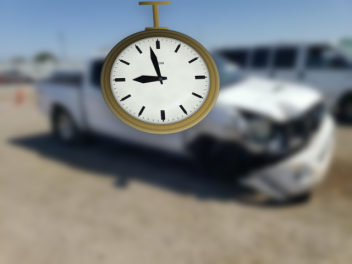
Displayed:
h=8 m=58
